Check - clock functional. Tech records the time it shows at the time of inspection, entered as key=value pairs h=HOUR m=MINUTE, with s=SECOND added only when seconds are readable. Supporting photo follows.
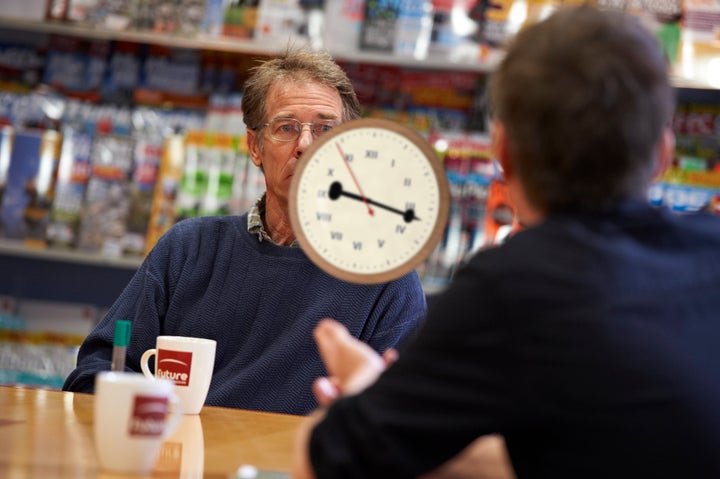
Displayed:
h=9 m=16 s=54
